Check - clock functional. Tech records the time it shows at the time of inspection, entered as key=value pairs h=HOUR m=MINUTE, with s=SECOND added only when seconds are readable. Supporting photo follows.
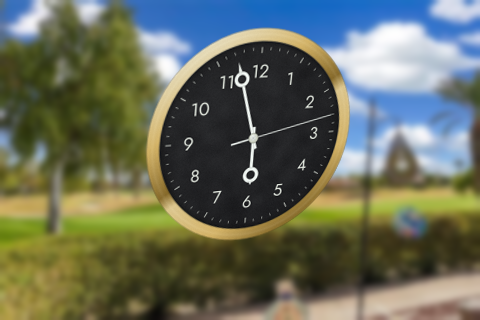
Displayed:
h=5 m=57 s=13
